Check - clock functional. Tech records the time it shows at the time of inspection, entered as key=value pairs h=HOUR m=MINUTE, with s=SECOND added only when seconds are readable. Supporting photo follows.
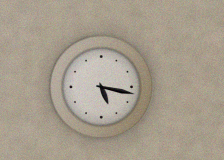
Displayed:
h=5 m=17
